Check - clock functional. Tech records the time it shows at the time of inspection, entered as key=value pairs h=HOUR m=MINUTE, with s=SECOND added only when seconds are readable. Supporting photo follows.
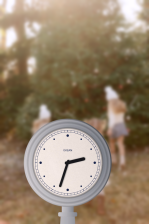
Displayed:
h=2 m=33
